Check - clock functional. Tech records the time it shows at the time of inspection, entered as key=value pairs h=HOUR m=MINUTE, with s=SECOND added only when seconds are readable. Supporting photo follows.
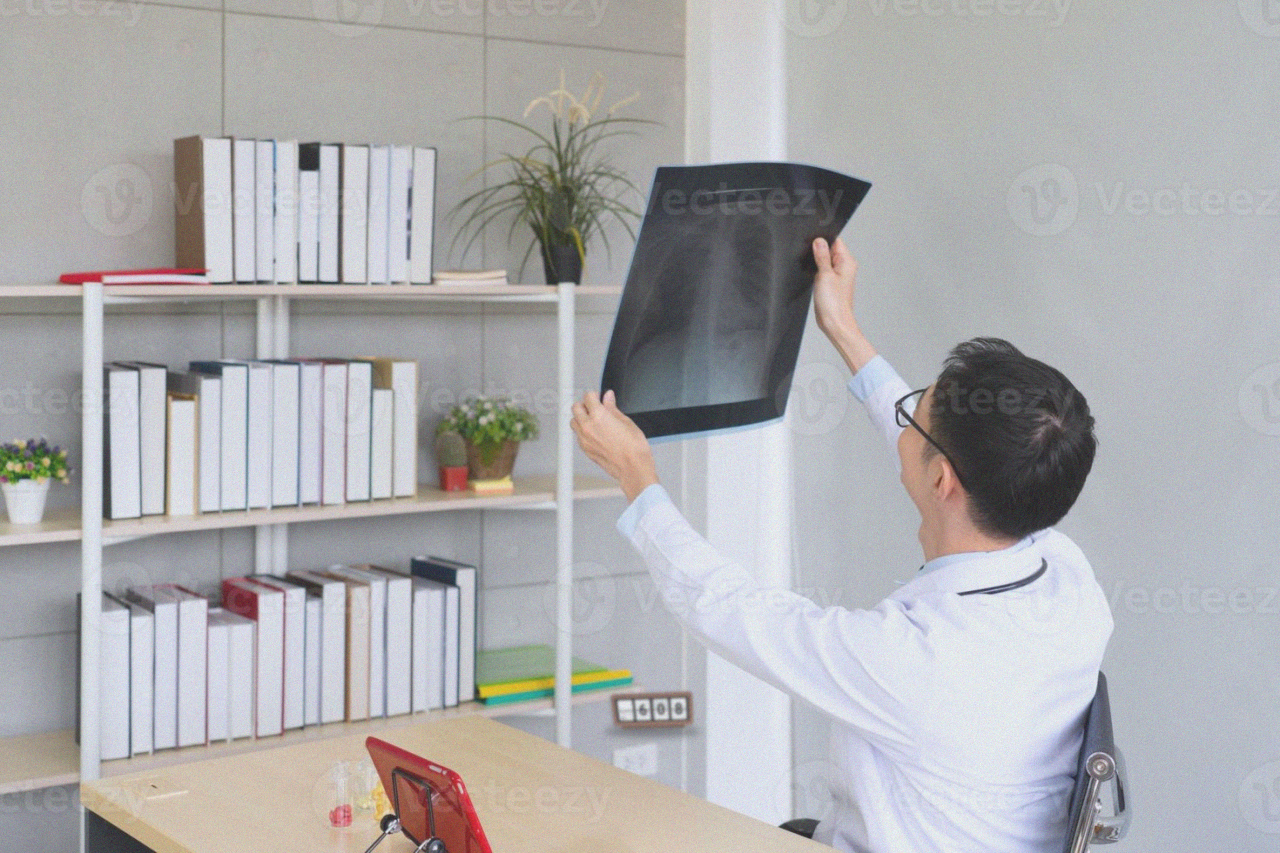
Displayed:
h=6 m=8
